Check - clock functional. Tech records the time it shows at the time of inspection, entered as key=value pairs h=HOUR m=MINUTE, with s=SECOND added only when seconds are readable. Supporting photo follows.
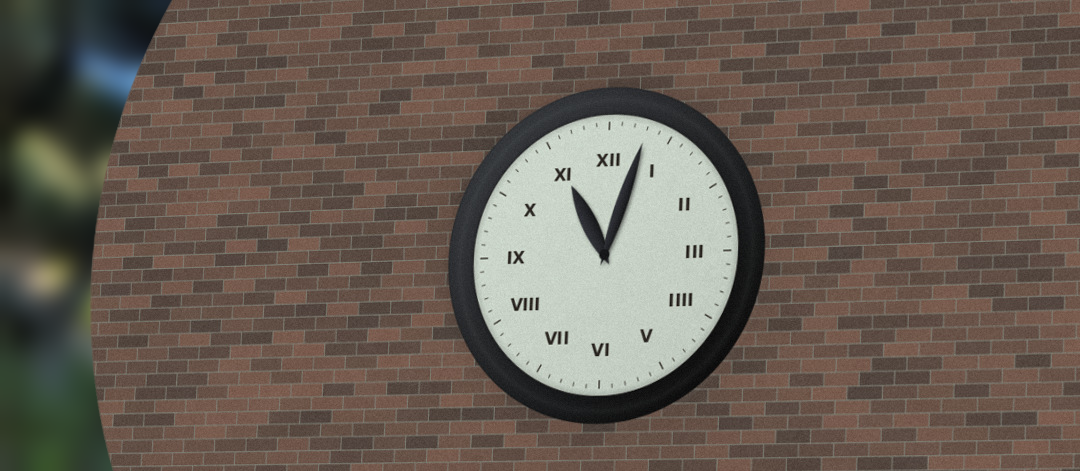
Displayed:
h=11 m=3
